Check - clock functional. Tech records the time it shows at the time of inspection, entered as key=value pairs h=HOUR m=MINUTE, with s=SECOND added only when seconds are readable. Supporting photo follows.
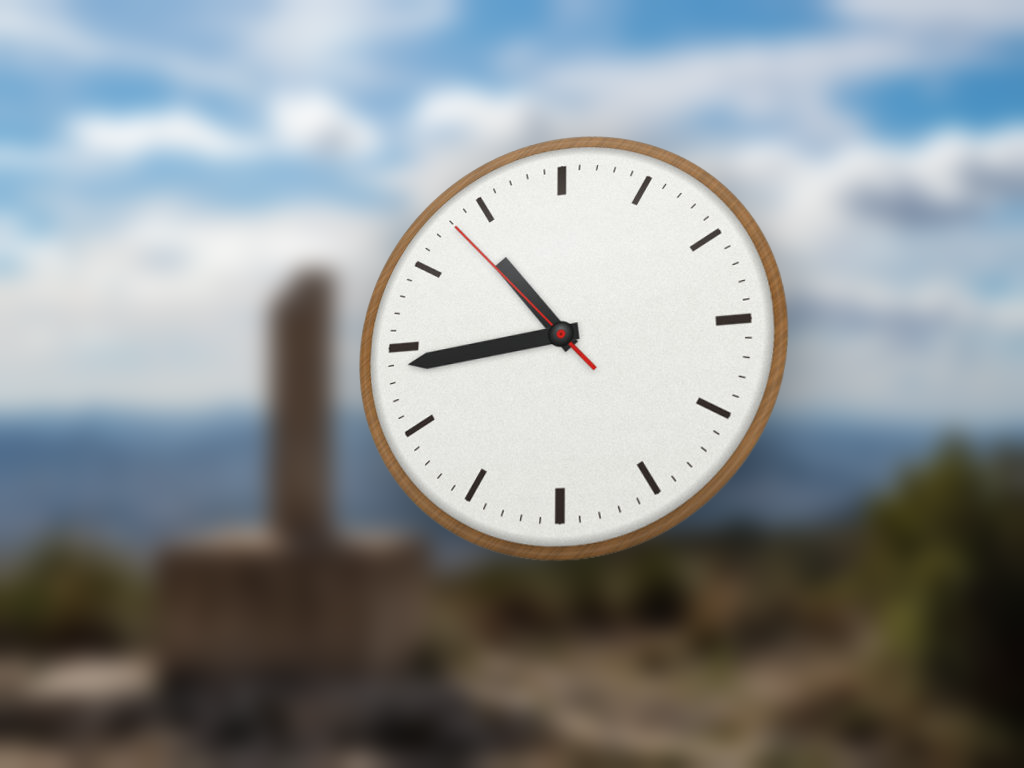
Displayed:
h=10 m=43 s=53
